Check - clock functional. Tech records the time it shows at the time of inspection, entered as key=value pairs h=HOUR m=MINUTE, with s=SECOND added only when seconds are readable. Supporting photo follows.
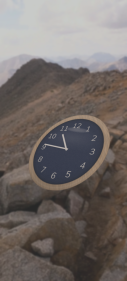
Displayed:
h=10 m=46
